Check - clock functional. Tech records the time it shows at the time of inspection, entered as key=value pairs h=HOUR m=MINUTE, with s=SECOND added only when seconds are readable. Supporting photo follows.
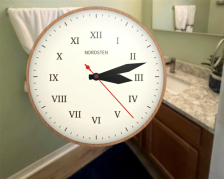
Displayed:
h=3 m=12 s=23
